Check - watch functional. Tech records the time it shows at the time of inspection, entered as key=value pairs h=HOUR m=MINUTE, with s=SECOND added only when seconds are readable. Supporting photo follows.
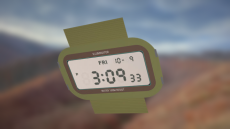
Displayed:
h=3 m=9 s=33
